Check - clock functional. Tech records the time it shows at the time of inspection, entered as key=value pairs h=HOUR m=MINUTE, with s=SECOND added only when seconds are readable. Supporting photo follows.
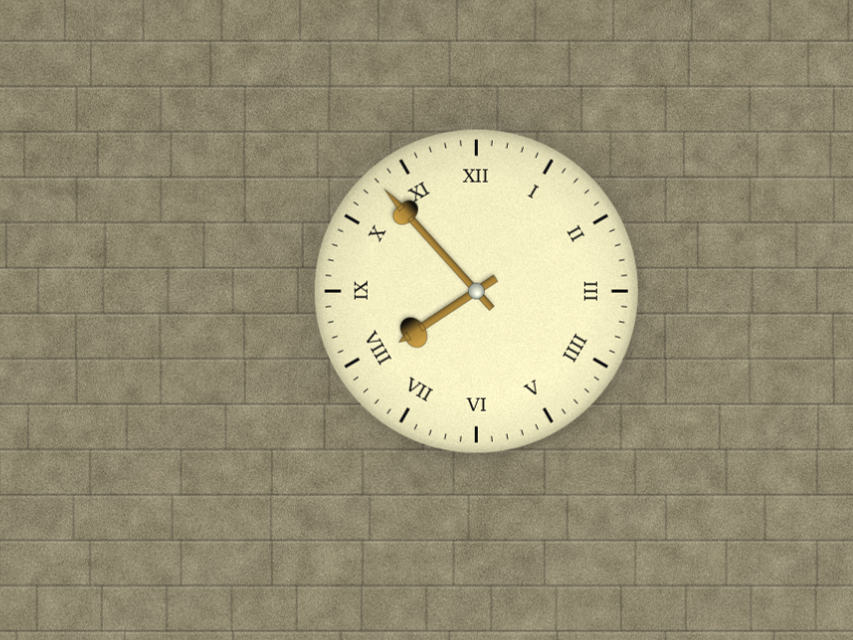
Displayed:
h=7 m=53
